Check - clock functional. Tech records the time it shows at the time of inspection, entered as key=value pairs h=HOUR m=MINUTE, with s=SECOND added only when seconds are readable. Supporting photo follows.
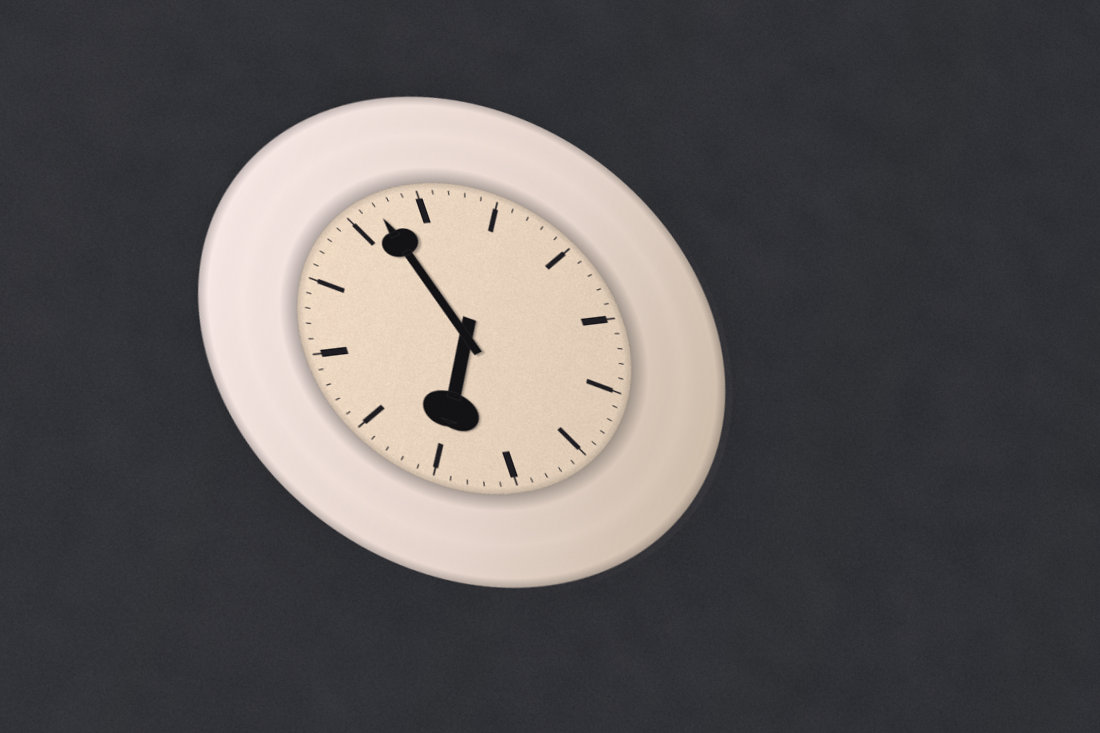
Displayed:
h=6 m=57
